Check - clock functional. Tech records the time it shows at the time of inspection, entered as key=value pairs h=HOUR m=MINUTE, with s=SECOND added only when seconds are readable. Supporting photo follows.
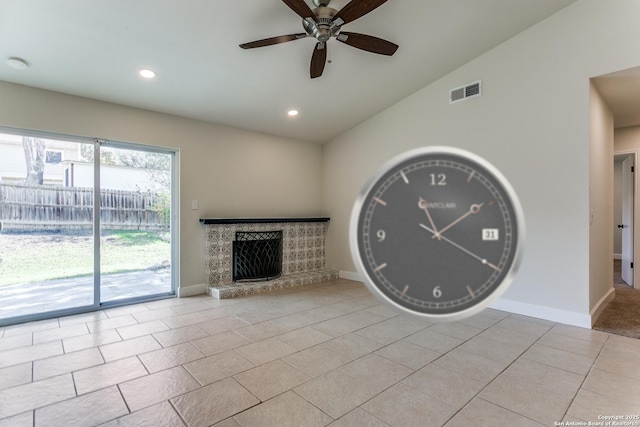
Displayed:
h=11 m=9 s=20
